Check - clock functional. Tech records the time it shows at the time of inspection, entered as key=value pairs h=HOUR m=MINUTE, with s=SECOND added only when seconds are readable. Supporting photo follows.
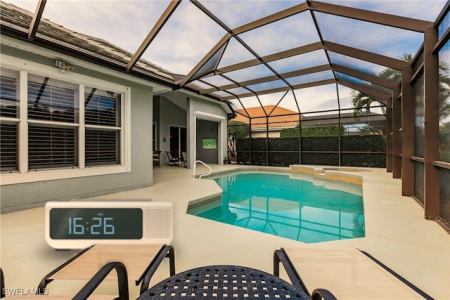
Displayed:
h=16 m=26
